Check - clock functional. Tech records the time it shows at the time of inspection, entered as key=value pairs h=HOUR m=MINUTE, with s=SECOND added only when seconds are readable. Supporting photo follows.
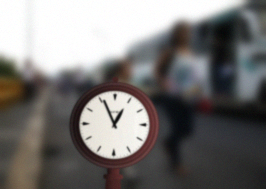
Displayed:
h=12 m=56
